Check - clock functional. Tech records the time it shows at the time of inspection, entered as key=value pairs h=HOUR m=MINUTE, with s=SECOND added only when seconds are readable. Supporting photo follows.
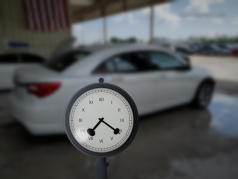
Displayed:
h=7 m=21
